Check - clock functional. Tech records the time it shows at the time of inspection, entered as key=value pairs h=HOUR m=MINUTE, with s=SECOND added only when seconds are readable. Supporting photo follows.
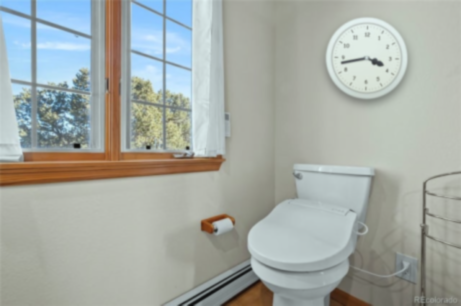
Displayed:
h=3 m=43
